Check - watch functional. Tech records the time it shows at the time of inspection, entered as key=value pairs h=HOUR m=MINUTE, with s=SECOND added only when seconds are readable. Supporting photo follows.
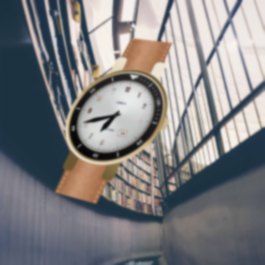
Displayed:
h=6 m=41
